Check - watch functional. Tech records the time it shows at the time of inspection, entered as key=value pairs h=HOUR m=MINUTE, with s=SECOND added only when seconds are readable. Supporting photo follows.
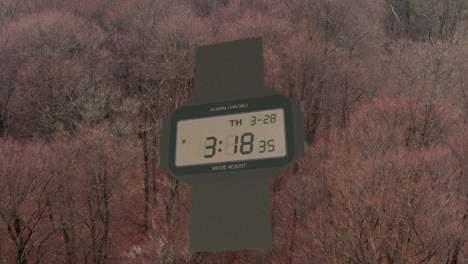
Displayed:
h=3 m=18 s=35
